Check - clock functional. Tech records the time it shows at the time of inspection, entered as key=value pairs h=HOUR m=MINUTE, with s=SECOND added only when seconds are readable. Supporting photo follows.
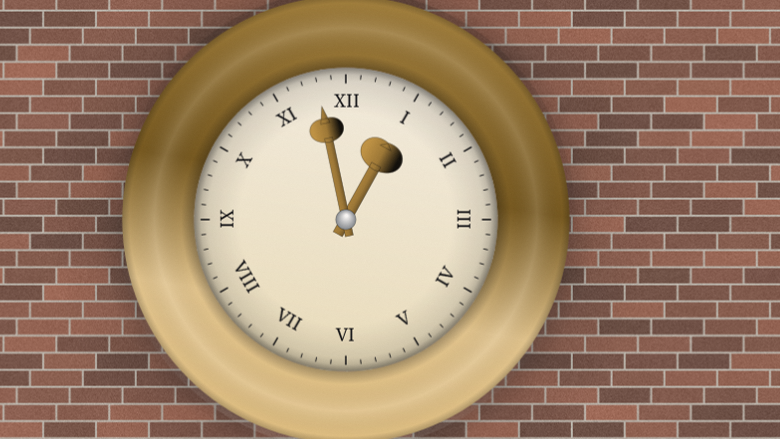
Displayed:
h=12 m=58
